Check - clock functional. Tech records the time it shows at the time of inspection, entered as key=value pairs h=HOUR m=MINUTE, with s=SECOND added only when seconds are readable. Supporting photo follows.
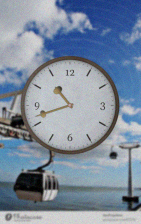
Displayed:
h=10 m=42
